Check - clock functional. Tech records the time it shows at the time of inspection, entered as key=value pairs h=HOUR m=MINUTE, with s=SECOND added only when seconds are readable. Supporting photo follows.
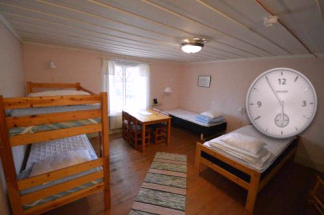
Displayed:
h=5 m=55
